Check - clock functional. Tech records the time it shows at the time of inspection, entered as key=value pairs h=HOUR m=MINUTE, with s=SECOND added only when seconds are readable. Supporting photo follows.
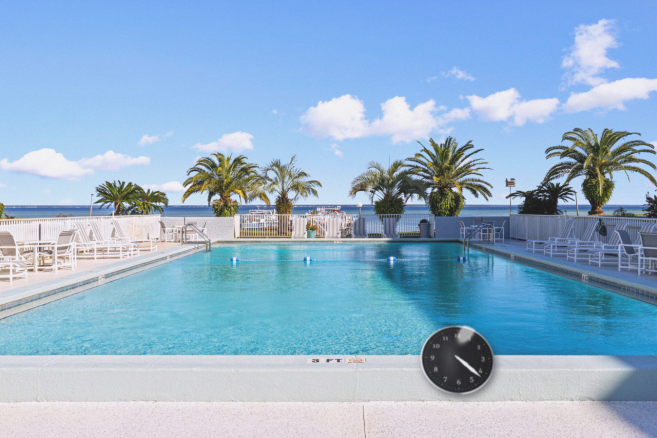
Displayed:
h=4 m=22
